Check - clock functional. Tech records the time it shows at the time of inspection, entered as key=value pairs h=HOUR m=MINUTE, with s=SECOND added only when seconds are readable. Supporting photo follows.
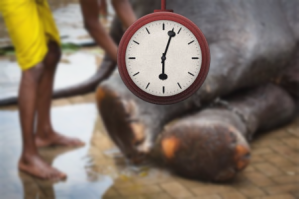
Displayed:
h=6 m=3
